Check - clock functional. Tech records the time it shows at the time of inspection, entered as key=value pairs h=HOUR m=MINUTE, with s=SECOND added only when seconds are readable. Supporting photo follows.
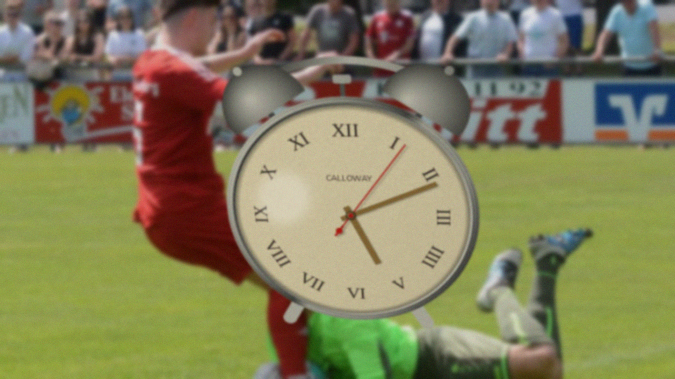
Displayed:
h=5 m=11 s=6
